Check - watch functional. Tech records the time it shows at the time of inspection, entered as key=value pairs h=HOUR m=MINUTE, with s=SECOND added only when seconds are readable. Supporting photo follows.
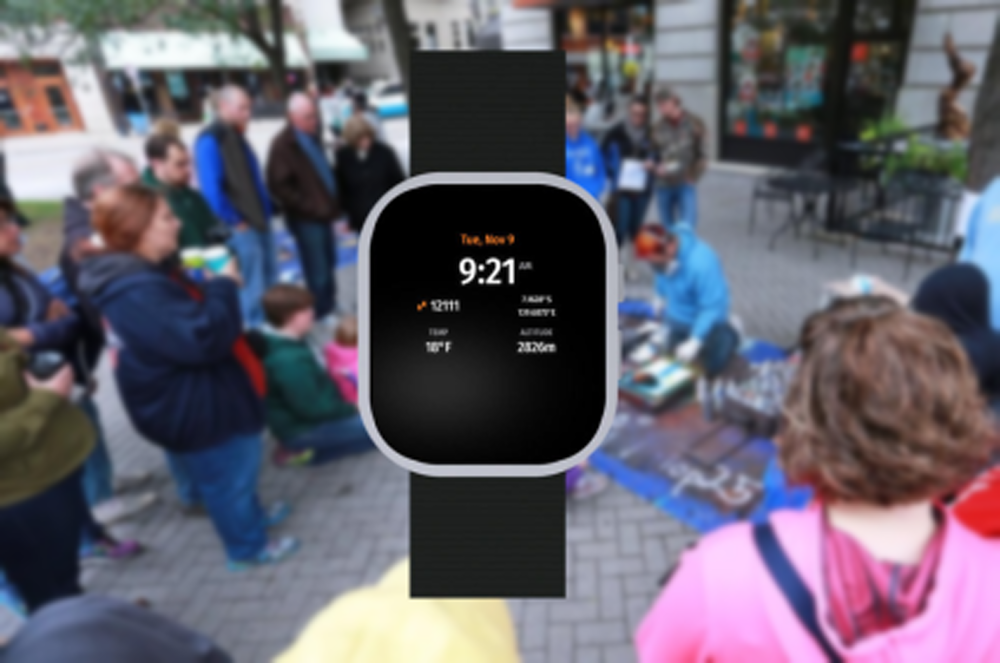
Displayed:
h=9 m=21
